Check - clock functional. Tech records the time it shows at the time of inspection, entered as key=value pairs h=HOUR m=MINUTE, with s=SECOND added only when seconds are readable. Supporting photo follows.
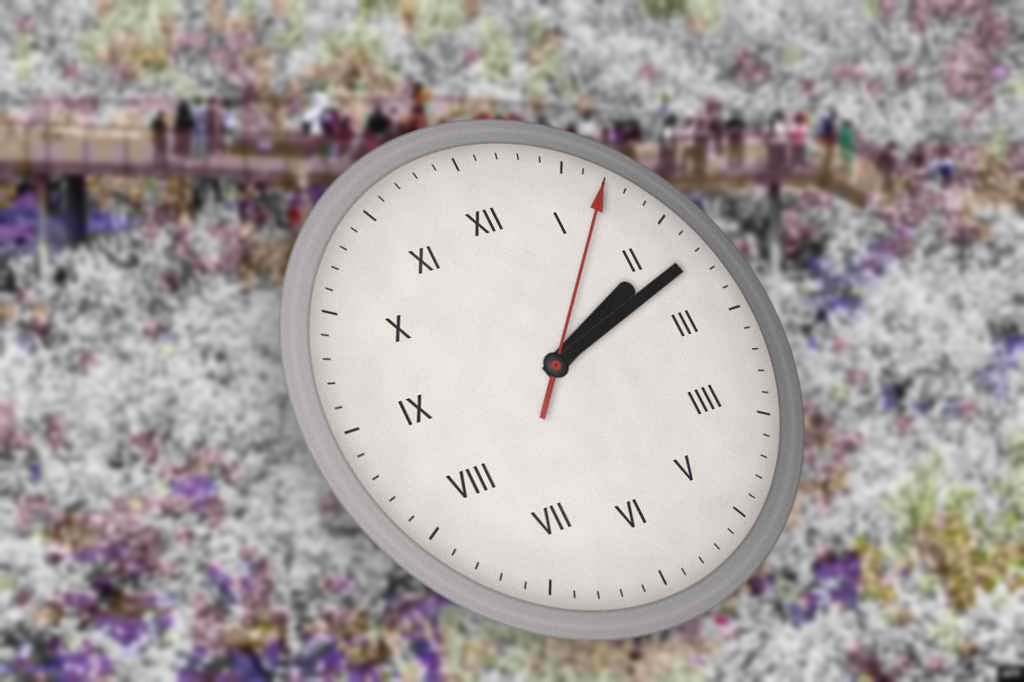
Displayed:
h=2 m=12 s=7
